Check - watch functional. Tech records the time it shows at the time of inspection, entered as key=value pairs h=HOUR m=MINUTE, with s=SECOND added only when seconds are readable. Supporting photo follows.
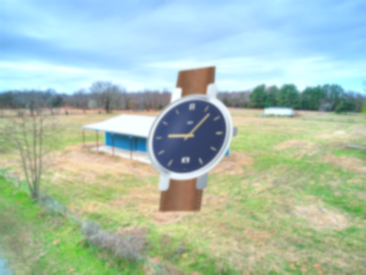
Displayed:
h=9 m=7
